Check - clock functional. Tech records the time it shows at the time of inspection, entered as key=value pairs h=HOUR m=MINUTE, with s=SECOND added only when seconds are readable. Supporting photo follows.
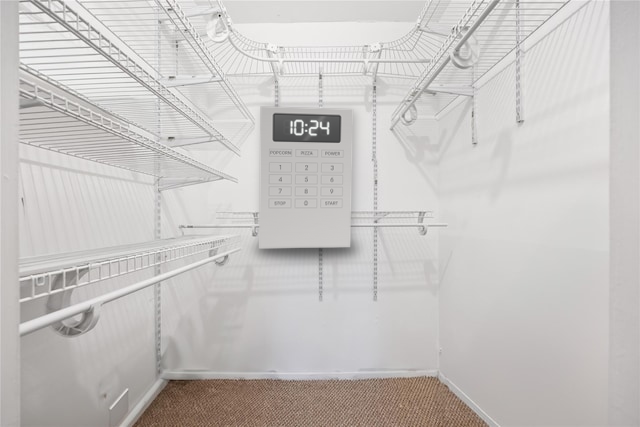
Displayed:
h=10 m=24
